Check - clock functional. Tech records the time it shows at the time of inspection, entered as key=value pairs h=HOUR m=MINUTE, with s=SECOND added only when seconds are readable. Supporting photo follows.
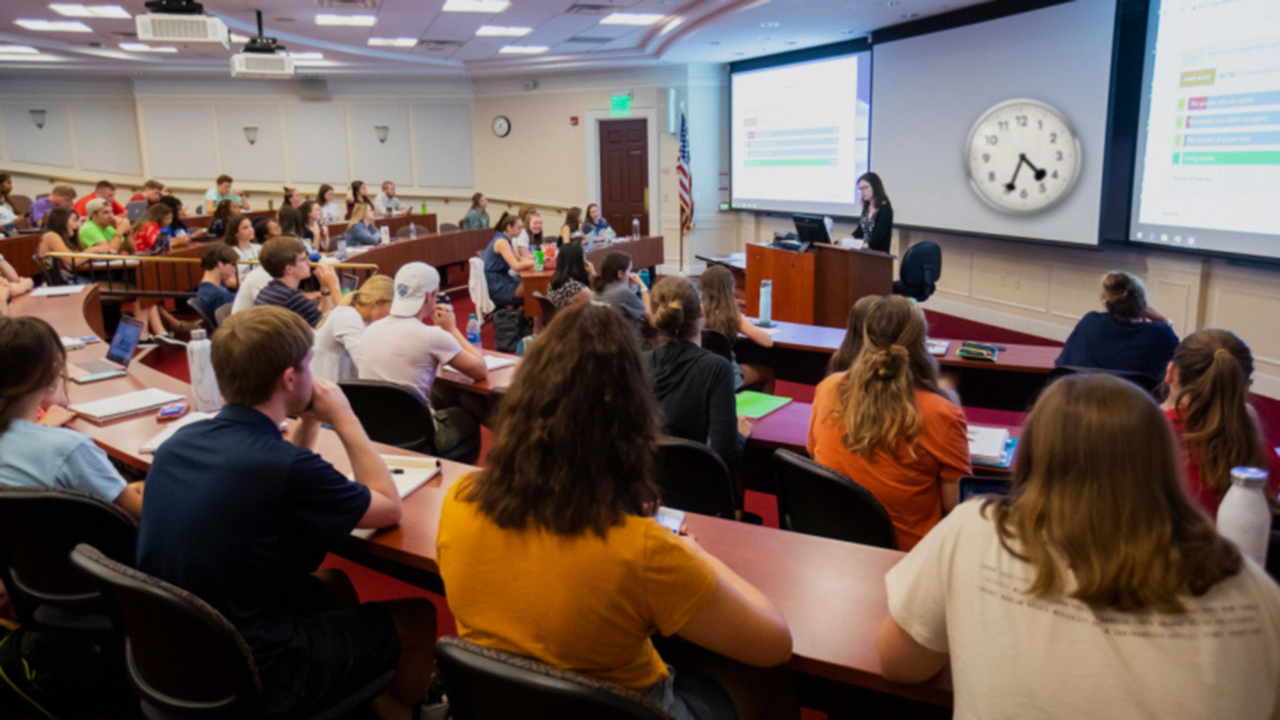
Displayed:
h=4 m=34
